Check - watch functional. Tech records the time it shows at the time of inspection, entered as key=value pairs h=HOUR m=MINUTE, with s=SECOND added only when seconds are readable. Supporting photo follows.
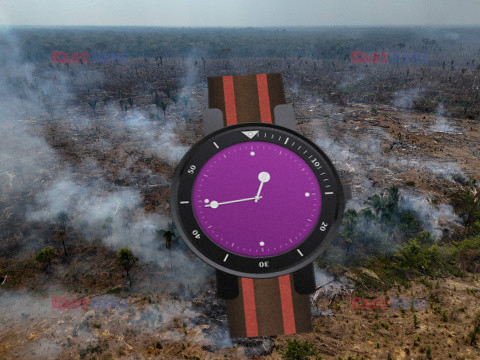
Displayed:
h=12 m=44
